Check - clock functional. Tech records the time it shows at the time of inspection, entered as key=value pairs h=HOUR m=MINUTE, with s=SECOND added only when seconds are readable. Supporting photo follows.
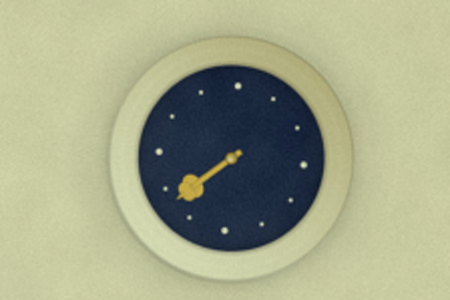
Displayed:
h=7 m=38
